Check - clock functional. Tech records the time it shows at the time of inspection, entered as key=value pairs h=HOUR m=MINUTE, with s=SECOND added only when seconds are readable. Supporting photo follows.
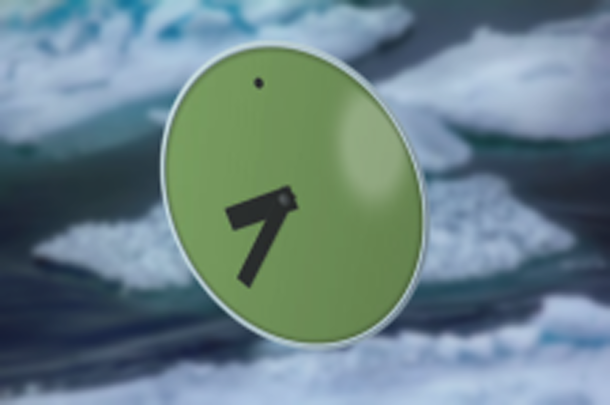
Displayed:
h=8 m=37
